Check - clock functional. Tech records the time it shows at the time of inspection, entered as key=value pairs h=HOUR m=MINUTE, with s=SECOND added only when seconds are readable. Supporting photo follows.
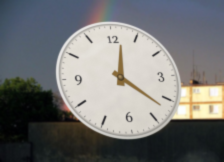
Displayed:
h=12 m=22
